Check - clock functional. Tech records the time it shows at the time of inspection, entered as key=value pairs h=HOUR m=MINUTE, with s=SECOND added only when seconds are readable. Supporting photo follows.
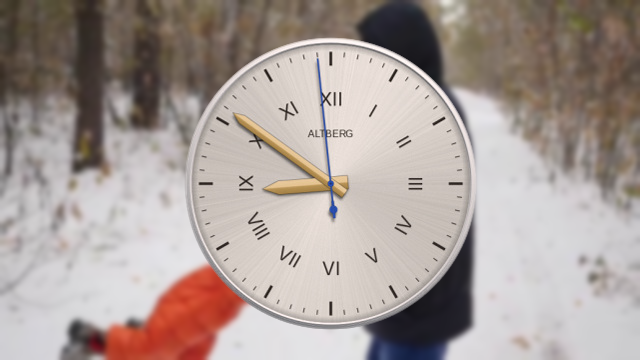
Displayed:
h=8 m=50 s=59
